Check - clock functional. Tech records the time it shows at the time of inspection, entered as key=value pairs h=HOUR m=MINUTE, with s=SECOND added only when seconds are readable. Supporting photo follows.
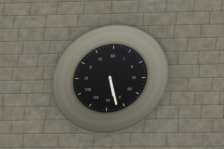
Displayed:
h=5 m=27
